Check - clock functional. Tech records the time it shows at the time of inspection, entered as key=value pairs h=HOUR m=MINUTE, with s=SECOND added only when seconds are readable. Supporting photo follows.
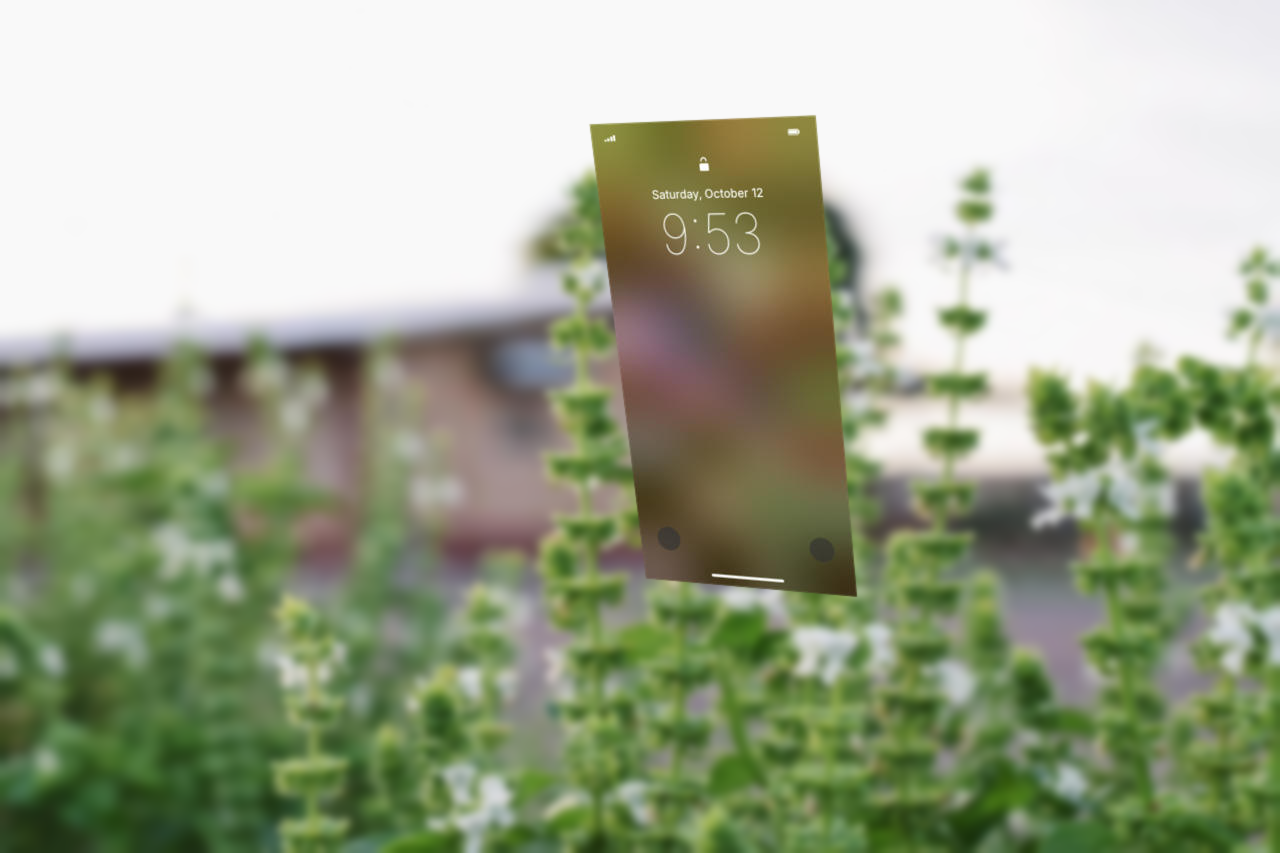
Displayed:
h=9 m=53
